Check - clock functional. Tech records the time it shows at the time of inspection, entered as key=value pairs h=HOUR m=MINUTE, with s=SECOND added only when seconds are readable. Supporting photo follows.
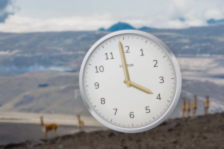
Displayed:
h=3 m=59
